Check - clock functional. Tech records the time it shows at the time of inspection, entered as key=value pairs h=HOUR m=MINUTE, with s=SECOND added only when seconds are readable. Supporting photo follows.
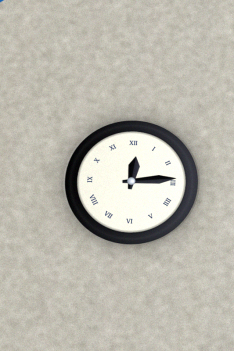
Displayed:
h=12 m=14
